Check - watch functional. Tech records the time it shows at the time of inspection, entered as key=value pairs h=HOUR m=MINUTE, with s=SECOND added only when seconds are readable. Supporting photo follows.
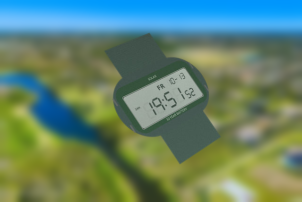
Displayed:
h=19 m=51 s=52
